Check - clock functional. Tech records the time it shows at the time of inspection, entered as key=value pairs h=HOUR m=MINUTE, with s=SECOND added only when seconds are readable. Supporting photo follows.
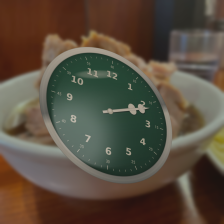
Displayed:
h=2 m=11
